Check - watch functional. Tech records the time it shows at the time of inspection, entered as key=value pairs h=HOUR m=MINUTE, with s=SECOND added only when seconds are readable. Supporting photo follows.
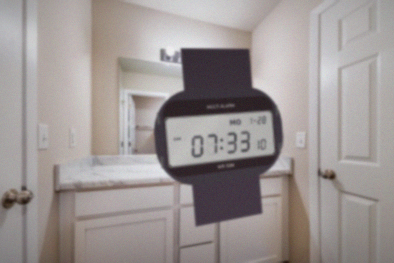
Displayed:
h=7 m=33
